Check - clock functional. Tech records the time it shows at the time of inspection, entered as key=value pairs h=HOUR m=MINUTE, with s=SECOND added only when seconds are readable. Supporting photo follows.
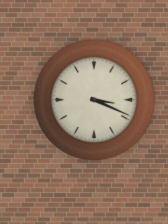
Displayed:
h=3 m=19
